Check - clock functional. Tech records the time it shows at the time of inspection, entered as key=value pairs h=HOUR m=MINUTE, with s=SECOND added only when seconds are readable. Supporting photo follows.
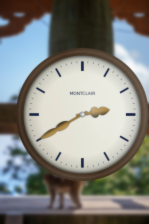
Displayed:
h=2 m=40
